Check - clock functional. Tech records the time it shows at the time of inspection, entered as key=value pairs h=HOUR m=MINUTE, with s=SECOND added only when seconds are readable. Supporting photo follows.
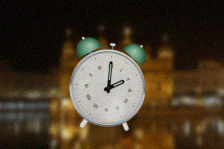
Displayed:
h=2 m=0
